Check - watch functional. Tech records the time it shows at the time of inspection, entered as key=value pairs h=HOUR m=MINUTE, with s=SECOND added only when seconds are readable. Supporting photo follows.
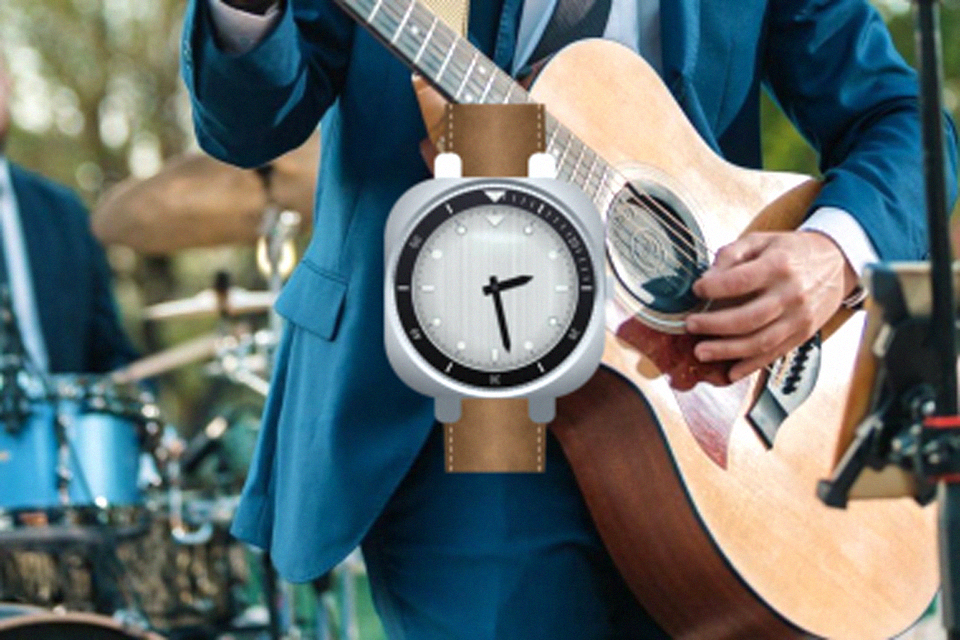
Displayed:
h=2 m=28
